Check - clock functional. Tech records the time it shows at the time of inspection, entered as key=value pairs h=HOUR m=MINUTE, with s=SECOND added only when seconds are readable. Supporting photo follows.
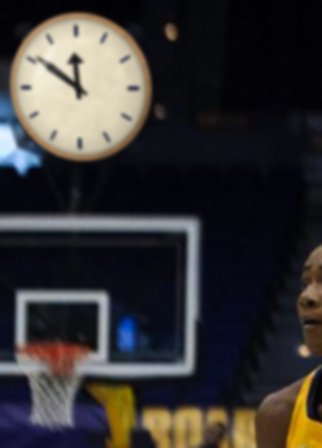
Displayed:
h=11 m=51
